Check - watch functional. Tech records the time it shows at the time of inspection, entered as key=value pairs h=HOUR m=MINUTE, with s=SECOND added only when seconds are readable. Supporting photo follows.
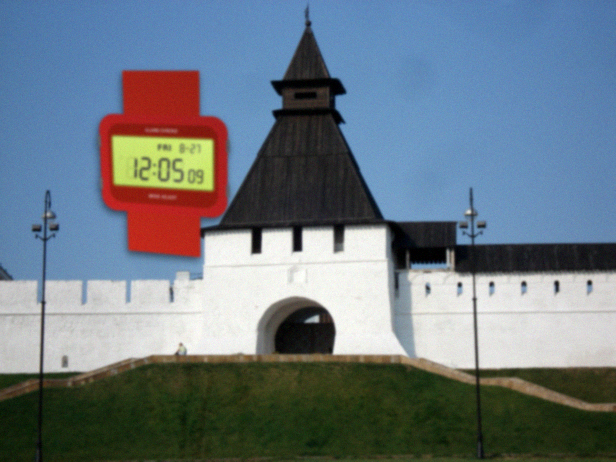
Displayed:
h=12 m=5 s=9
